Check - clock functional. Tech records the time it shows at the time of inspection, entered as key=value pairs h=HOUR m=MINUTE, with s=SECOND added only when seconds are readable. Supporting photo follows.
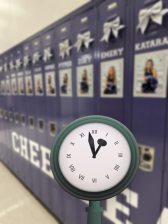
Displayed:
h=12 m=58
